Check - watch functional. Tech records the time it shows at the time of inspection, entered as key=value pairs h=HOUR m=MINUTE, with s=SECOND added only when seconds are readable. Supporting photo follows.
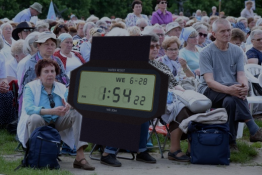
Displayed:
h=1 m=54 s=22
